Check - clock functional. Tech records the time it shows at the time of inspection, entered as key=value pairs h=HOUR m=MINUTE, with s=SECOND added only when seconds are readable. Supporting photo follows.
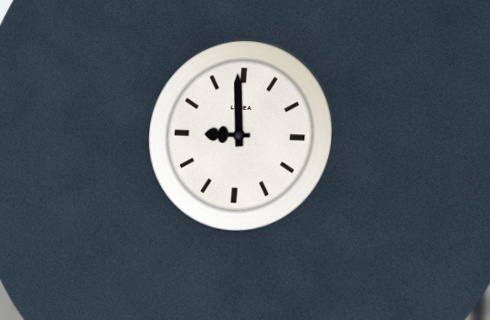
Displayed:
h=8 m=59
